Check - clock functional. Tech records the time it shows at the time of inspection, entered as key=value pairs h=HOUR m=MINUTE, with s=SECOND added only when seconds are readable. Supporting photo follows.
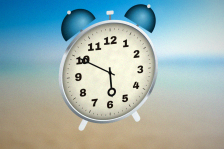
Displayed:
h=5 m=50
